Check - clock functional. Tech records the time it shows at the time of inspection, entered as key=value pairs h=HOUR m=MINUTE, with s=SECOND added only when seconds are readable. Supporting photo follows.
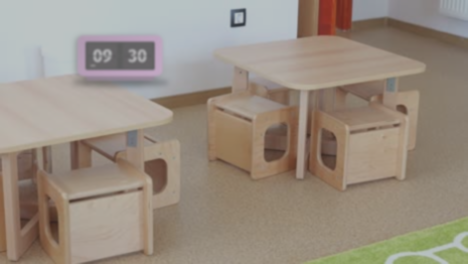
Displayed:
h=9 m=30
